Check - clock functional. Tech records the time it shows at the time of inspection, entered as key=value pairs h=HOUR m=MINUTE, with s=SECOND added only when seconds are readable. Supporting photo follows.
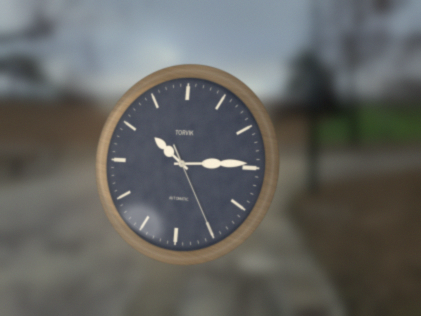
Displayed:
h=10 m=14 s=25
